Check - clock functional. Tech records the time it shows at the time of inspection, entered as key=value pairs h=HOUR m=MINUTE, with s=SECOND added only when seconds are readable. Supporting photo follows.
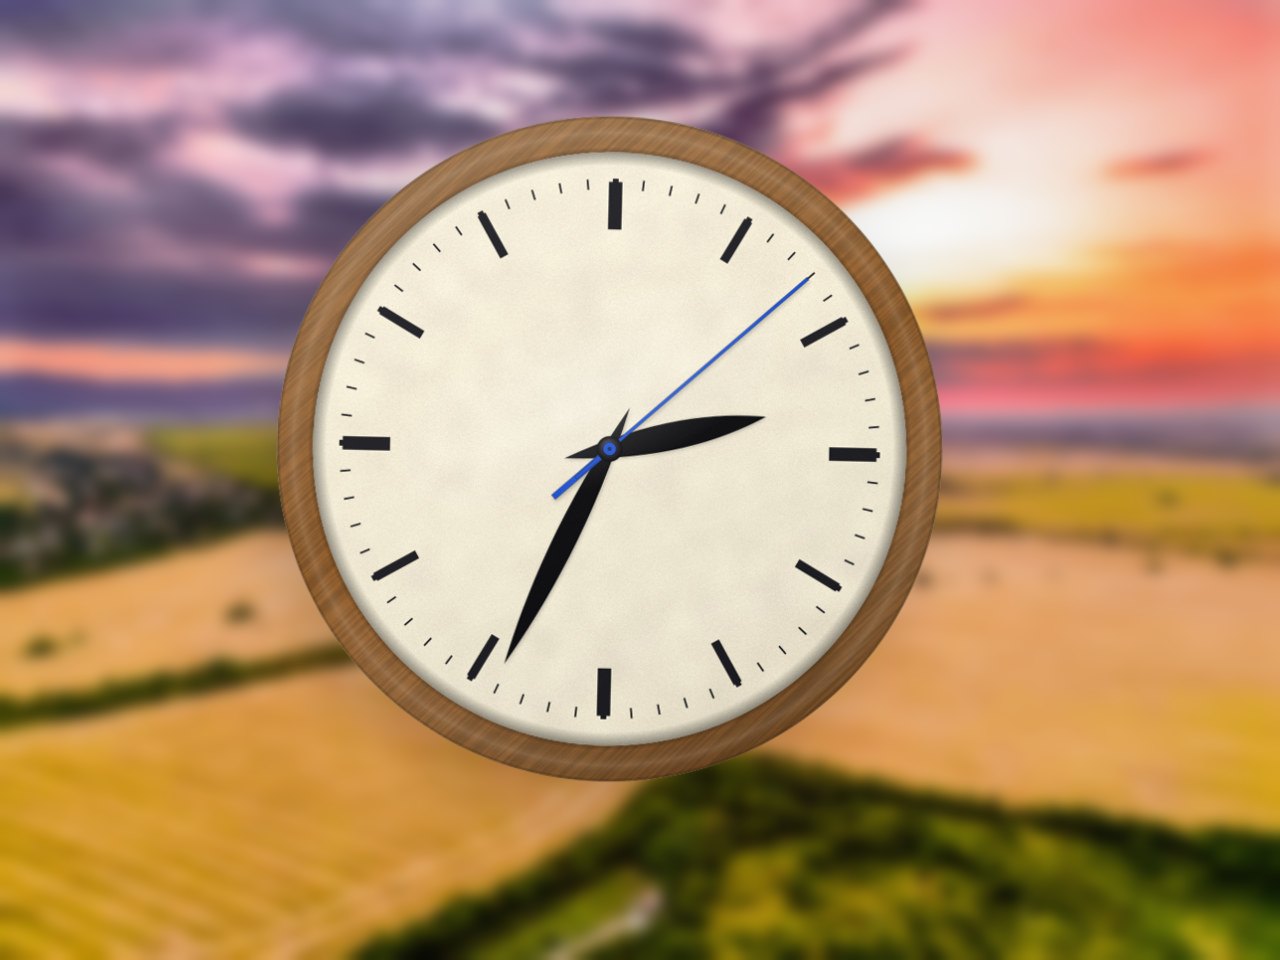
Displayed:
h=2 m=34 s=8
